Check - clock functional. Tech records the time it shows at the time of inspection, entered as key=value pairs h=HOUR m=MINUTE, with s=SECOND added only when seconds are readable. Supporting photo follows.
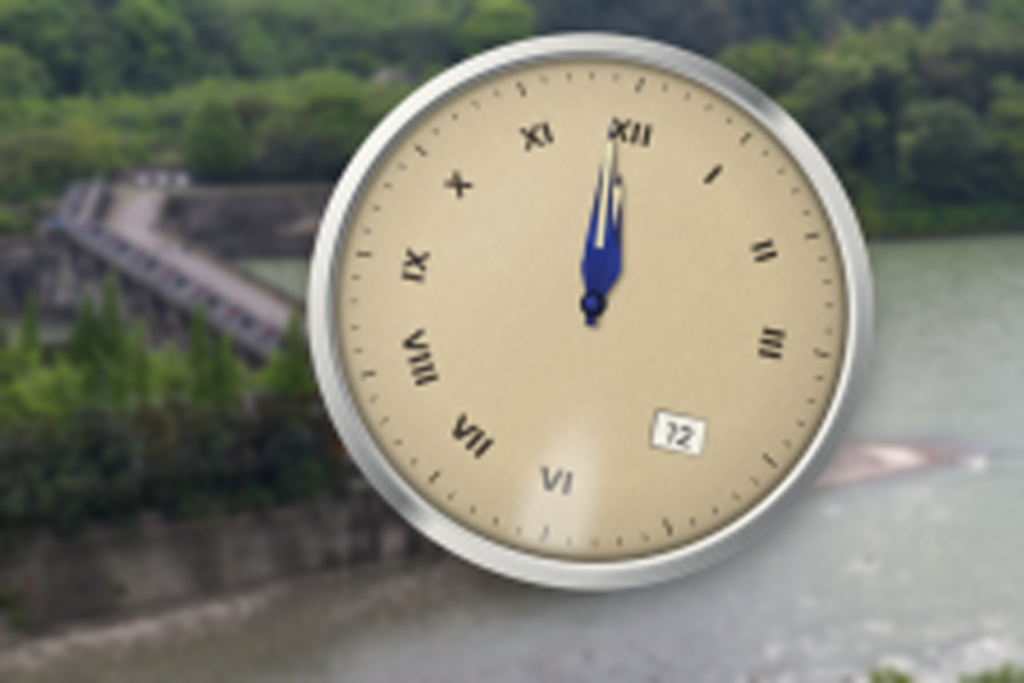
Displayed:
h=11 m=59
